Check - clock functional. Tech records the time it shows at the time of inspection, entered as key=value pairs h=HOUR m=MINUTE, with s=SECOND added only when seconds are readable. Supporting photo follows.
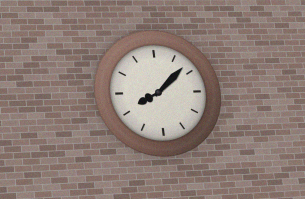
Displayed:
h=8 m=8
